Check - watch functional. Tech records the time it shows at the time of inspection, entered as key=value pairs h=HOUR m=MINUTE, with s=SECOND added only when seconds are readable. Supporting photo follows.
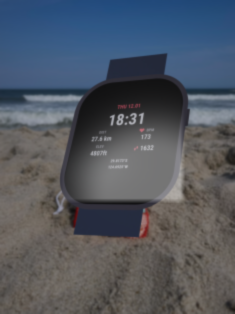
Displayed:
h=18 m=31
